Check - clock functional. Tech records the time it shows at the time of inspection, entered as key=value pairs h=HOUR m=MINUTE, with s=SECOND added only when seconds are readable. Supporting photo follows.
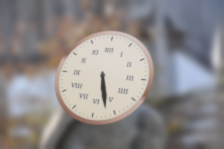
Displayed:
h=5 m=27
